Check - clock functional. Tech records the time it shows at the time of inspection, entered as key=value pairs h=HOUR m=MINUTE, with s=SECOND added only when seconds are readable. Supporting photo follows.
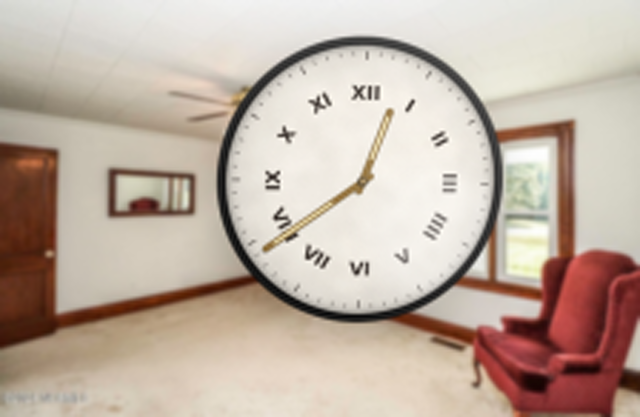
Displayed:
h=12 m=39
